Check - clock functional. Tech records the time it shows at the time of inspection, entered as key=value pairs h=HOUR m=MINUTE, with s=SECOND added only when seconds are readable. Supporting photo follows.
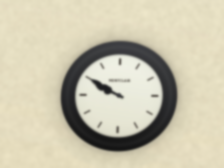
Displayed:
h=9 m=50
